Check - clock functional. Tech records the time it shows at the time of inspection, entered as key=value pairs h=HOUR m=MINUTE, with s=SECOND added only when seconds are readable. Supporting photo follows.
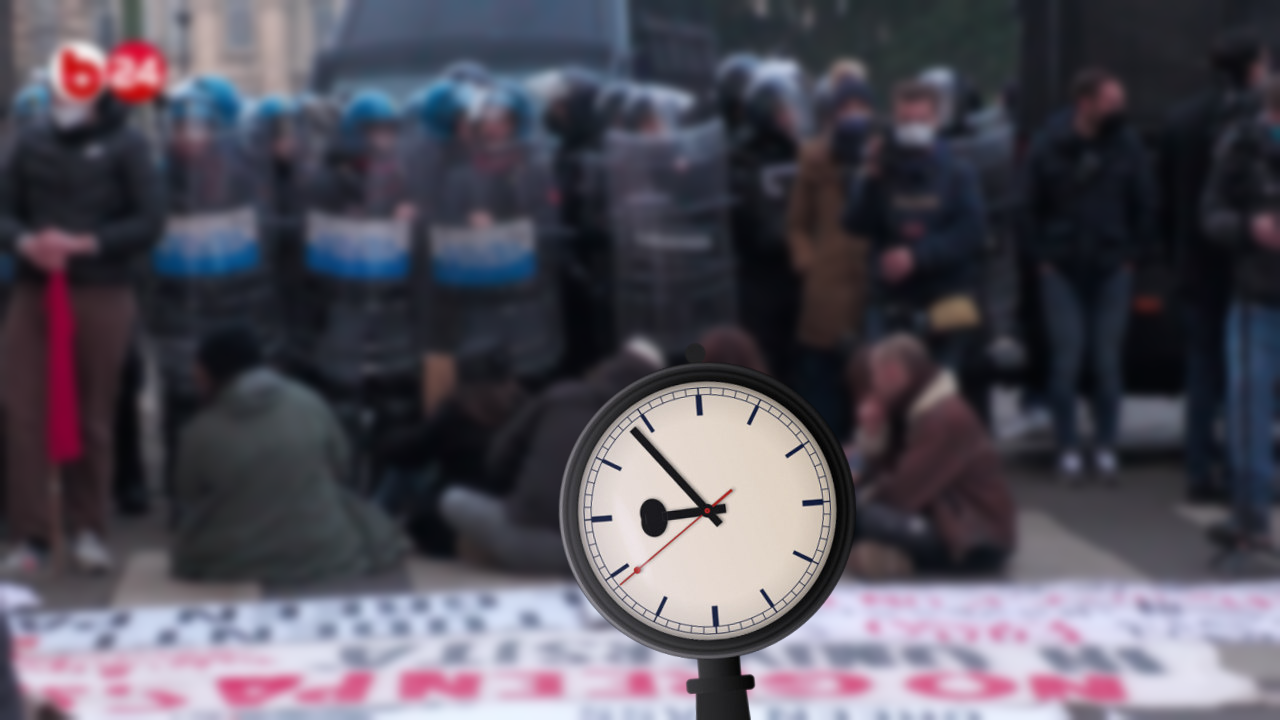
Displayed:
h=8 m=53 s=39
